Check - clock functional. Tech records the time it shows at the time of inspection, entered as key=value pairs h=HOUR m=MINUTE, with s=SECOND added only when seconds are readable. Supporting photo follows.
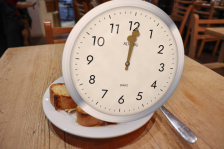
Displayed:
h=12 m=1
